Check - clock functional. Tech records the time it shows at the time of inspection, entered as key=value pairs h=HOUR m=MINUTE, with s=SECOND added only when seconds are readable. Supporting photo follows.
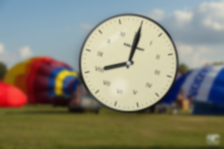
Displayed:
h=8 m=0
